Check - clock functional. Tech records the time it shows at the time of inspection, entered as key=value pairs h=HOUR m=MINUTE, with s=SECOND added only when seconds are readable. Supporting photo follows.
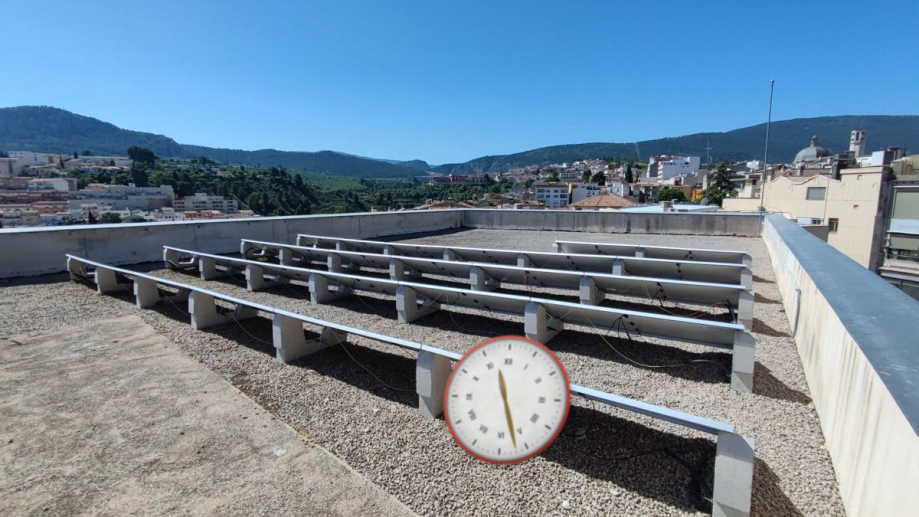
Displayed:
h=11 m=27
